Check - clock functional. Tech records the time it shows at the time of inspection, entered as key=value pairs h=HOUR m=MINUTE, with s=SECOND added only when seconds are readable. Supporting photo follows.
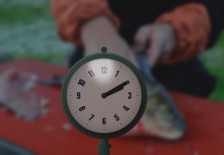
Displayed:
h=2 m=10
